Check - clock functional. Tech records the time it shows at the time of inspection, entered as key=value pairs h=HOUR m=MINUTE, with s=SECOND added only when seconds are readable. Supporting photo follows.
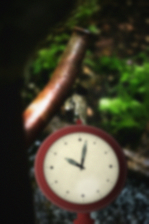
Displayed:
h=10 m=2
